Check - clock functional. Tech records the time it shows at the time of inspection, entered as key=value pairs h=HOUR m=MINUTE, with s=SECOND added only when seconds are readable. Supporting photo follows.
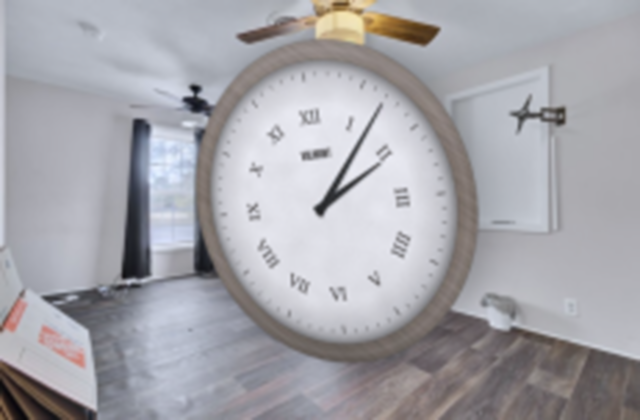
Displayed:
h=2 m=7
